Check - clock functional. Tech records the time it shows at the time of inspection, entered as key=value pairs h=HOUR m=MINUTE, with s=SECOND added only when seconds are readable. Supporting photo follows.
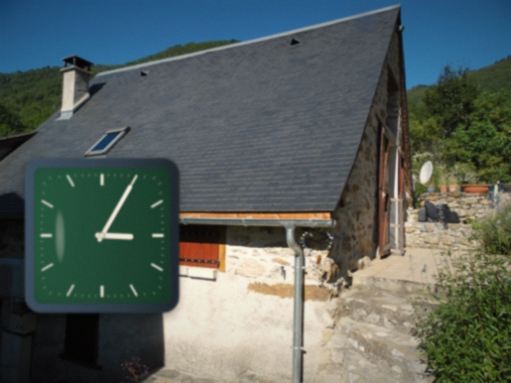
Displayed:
h=3 m=5
